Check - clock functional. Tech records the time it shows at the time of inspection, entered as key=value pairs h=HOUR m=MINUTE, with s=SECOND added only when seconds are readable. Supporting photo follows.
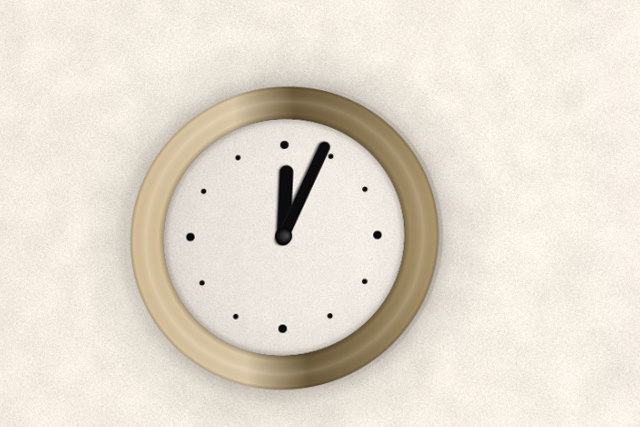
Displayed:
h=12 m=4
